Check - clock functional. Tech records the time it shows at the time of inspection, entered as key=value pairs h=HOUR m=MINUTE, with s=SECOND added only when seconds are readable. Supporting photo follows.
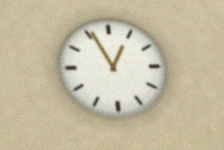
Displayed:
h=12 m=56
